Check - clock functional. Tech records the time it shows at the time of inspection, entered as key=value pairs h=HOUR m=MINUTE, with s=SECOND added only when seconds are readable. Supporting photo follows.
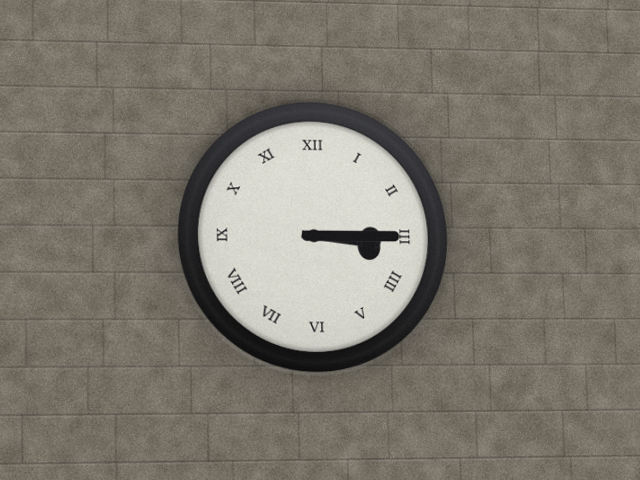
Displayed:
h=3 m=15
